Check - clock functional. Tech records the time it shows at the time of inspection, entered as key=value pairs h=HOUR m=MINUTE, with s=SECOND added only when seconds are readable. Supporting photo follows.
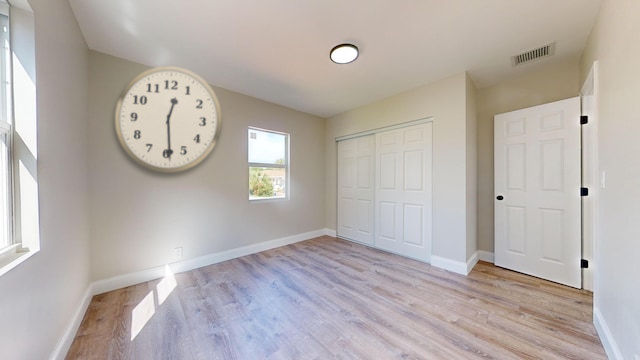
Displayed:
h=12 m=29
